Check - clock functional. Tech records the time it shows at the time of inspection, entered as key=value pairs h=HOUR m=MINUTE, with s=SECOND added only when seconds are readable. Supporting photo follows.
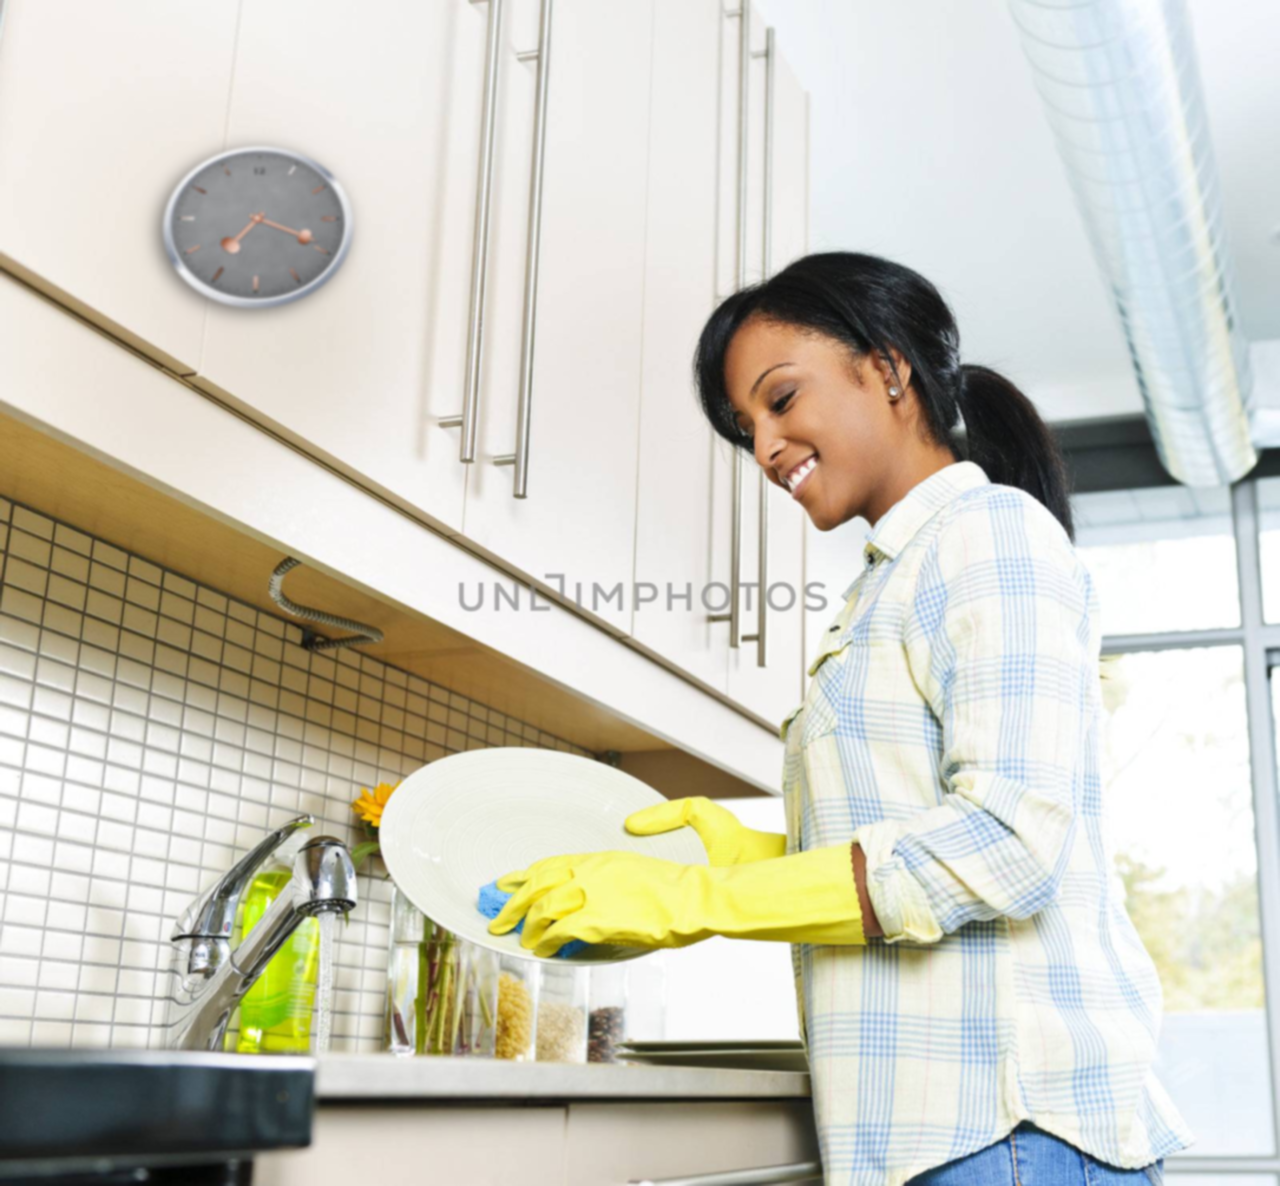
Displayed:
h=7 m=19
